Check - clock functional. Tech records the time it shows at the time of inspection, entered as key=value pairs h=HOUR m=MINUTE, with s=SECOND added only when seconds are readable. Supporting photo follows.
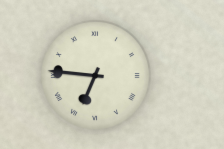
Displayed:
h=6 m=46
